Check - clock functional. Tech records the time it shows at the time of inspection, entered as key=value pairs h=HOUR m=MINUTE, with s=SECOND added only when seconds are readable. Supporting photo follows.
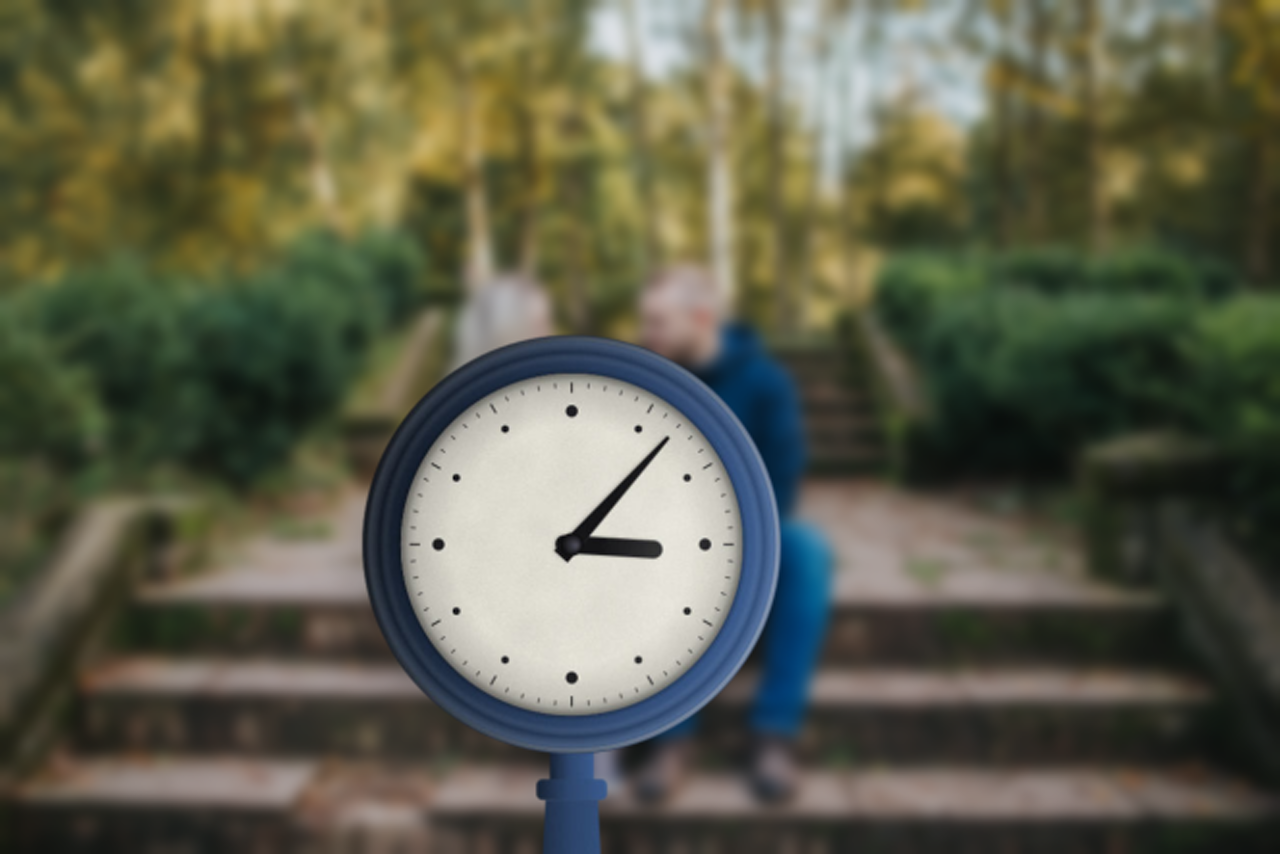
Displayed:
h=3 m=7
